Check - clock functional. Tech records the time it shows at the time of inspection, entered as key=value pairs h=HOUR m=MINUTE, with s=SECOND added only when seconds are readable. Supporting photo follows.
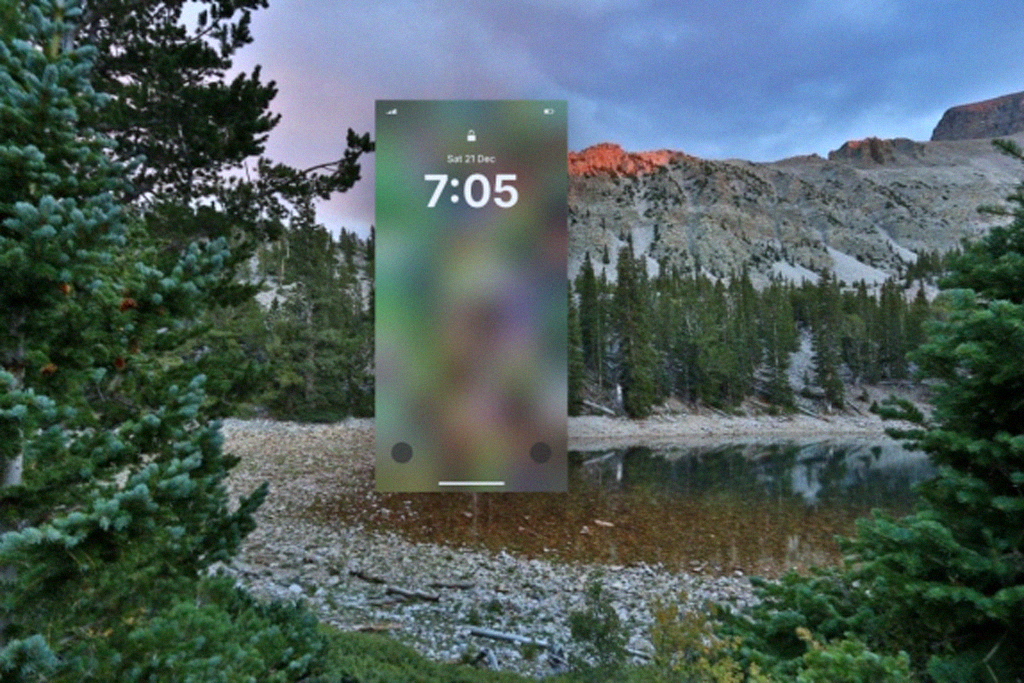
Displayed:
h=7 m=5
